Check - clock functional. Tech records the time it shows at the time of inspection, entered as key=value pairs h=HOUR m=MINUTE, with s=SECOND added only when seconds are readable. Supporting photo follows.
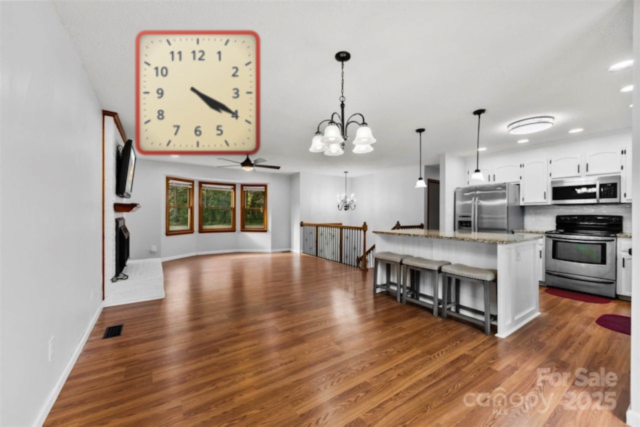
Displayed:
h=4 m=20
